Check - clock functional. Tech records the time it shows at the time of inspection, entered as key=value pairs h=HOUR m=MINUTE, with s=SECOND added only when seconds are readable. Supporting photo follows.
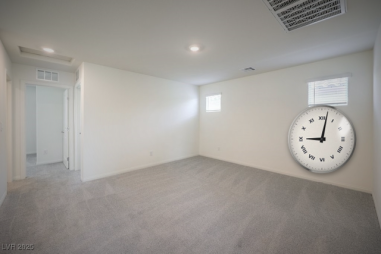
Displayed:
h=9 m=2
